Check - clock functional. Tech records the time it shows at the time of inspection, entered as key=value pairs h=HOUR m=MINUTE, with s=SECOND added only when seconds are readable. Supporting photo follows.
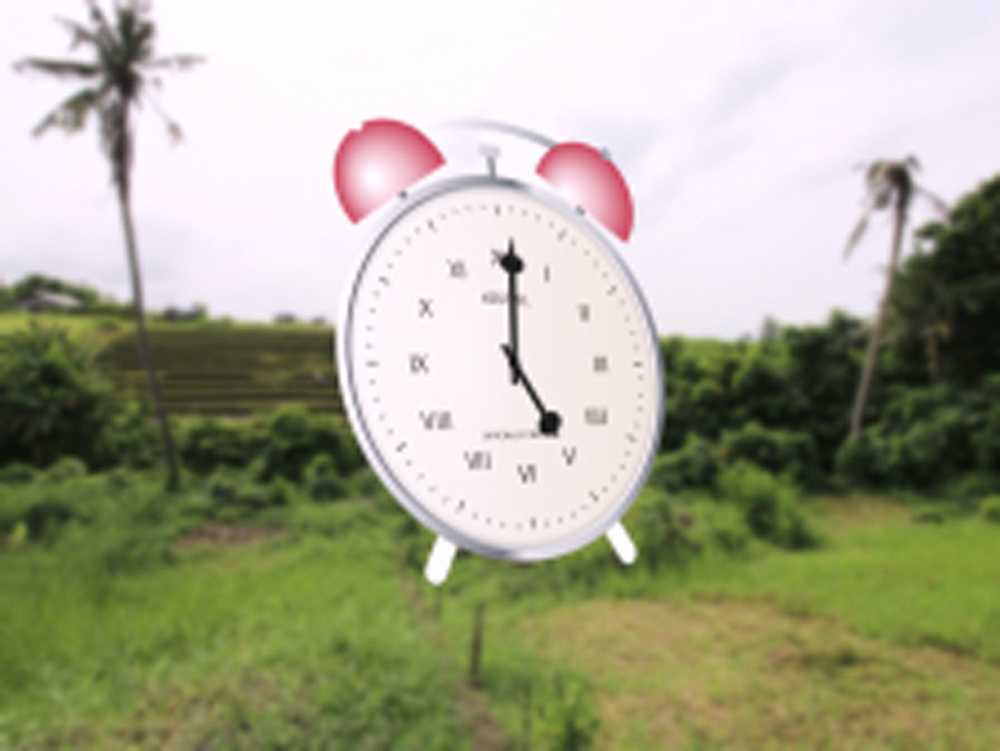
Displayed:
h=5 m=1
